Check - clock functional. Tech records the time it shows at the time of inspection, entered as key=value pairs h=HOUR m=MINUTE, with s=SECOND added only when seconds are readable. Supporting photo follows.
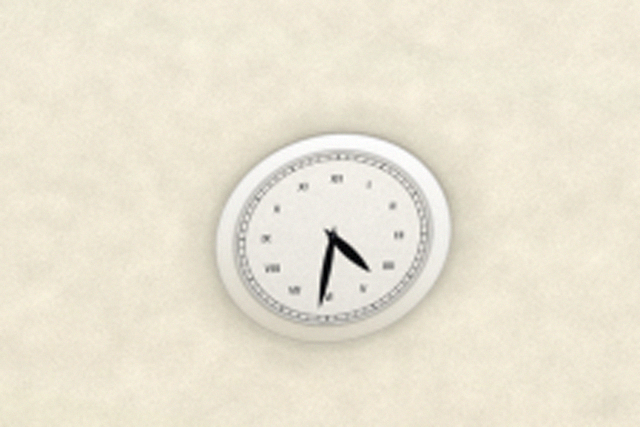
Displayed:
h=4 m=31
